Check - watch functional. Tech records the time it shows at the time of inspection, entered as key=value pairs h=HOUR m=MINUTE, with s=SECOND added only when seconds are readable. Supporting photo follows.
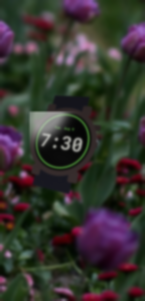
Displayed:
h=7 m=30
